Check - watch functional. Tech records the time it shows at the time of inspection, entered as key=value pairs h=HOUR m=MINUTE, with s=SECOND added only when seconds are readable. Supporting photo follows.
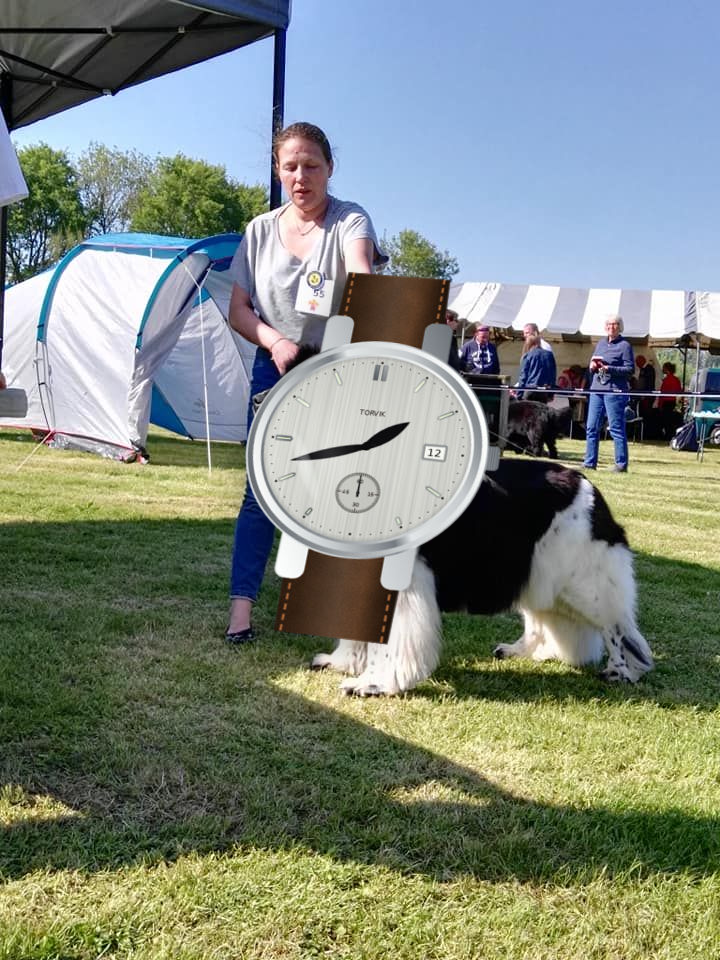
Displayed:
h=1 m=42
